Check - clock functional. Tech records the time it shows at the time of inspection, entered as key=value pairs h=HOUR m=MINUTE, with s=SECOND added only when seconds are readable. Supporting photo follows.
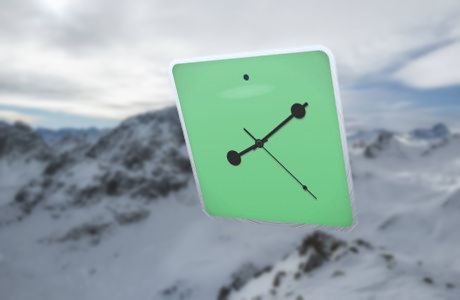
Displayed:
h=8 m=9 s=23
